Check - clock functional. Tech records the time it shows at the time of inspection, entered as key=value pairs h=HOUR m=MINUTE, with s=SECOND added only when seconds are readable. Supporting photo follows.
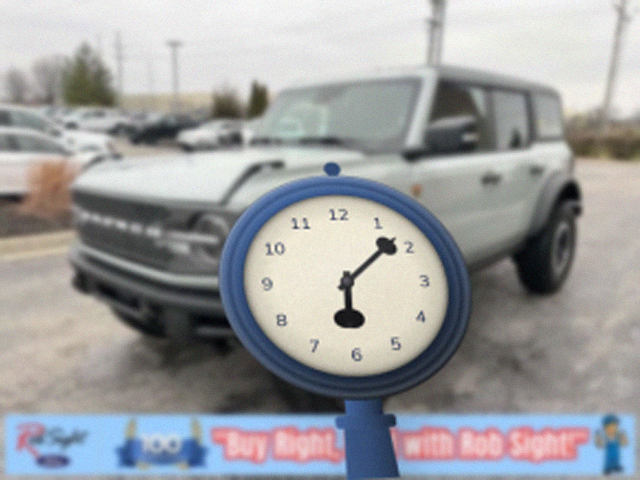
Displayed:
h=6 m=8
